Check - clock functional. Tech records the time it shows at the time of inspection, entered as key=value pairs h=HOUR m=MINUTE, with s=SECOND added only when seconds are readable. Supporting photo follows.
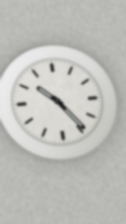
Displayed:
h=10 m=24
